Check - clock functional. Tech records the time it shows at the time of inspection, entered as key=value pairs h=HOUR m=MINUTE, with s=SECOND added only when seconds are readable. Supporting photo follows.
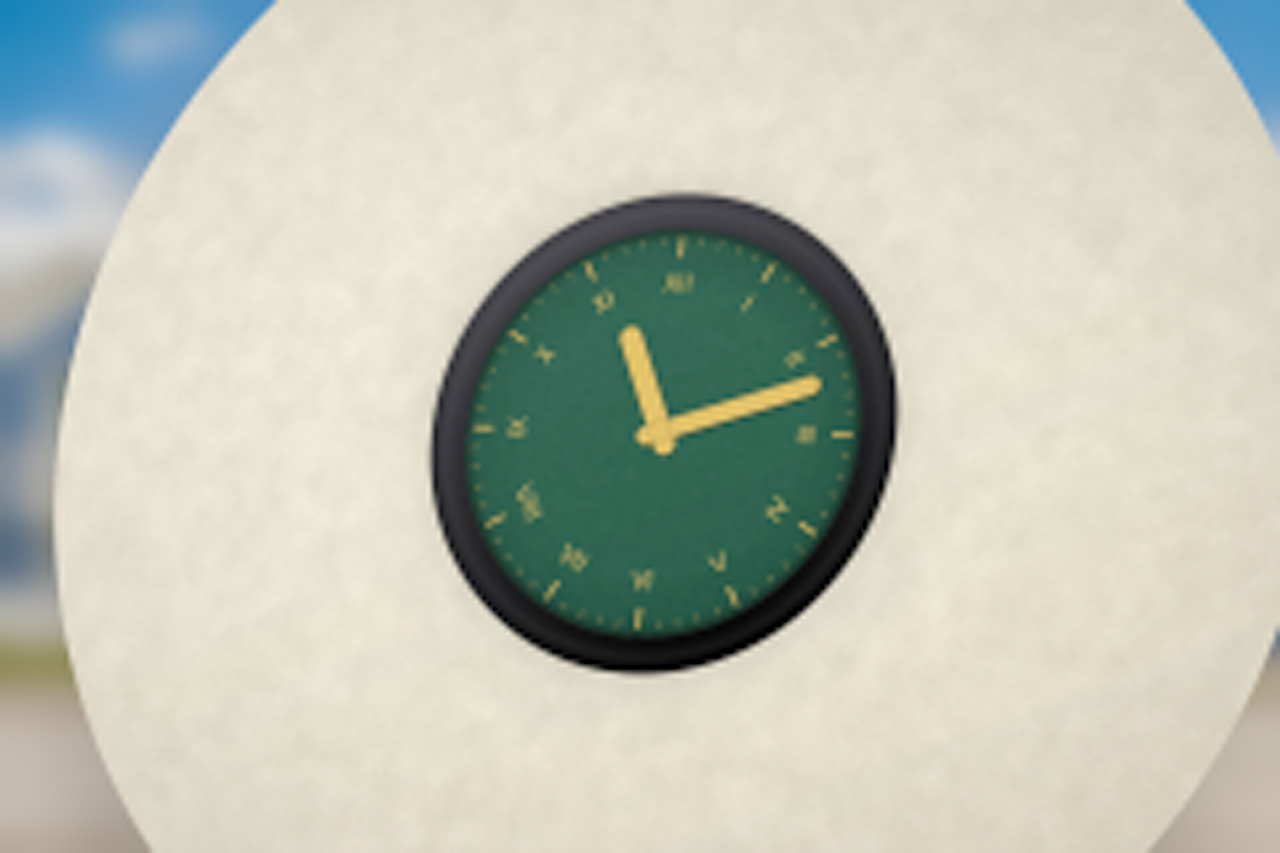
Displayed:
h=11 m=12
